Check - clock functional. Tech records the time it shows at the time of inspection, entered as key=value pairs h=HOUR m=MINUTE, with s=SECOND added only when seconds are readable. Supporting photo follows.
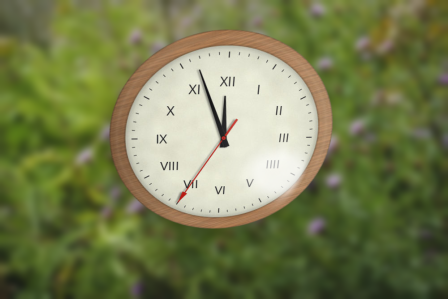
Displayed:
h=11 m=56 s=35
